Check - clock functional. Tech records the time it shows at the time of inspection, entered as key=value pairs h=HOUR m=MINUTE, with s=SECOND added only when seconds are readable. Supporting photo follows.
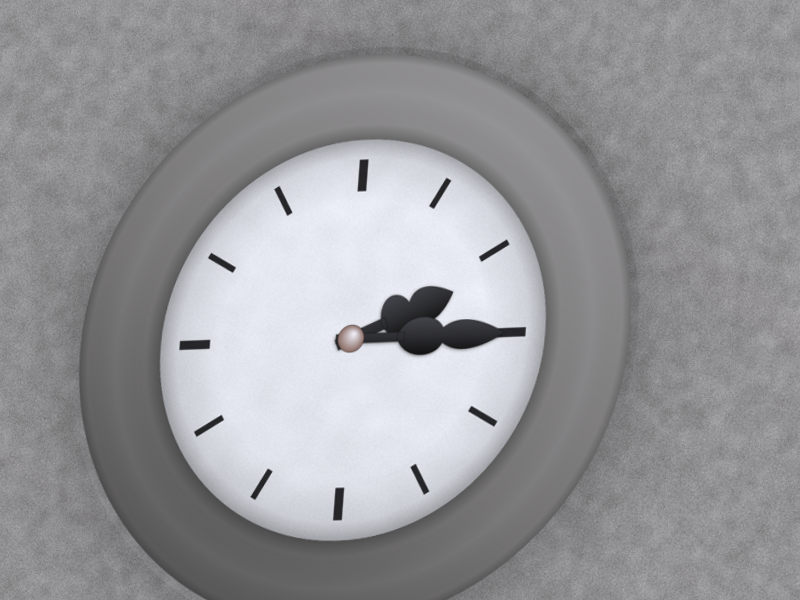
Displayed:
h=2 m=15
